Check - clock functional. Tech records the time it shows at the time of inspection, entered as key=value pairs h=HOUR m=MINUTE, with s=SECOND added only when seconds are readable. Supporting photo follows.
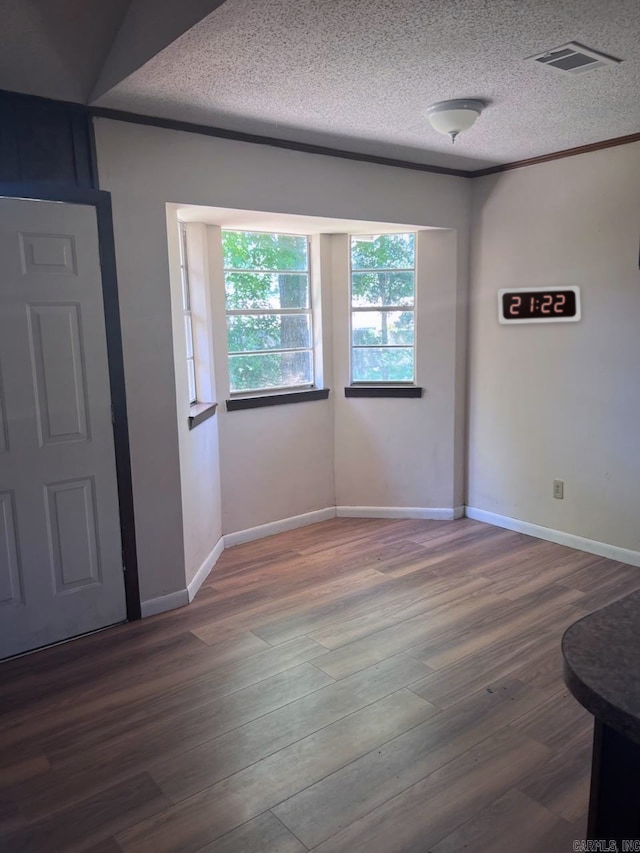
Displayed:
h=21 m=22
